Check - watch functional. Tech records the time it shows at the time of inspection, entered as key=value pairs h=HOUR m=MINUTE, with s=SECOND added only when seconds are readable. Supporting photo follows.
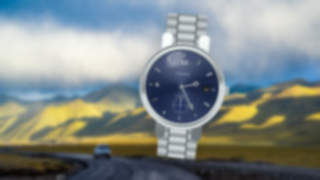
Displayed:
h=2 m=25
